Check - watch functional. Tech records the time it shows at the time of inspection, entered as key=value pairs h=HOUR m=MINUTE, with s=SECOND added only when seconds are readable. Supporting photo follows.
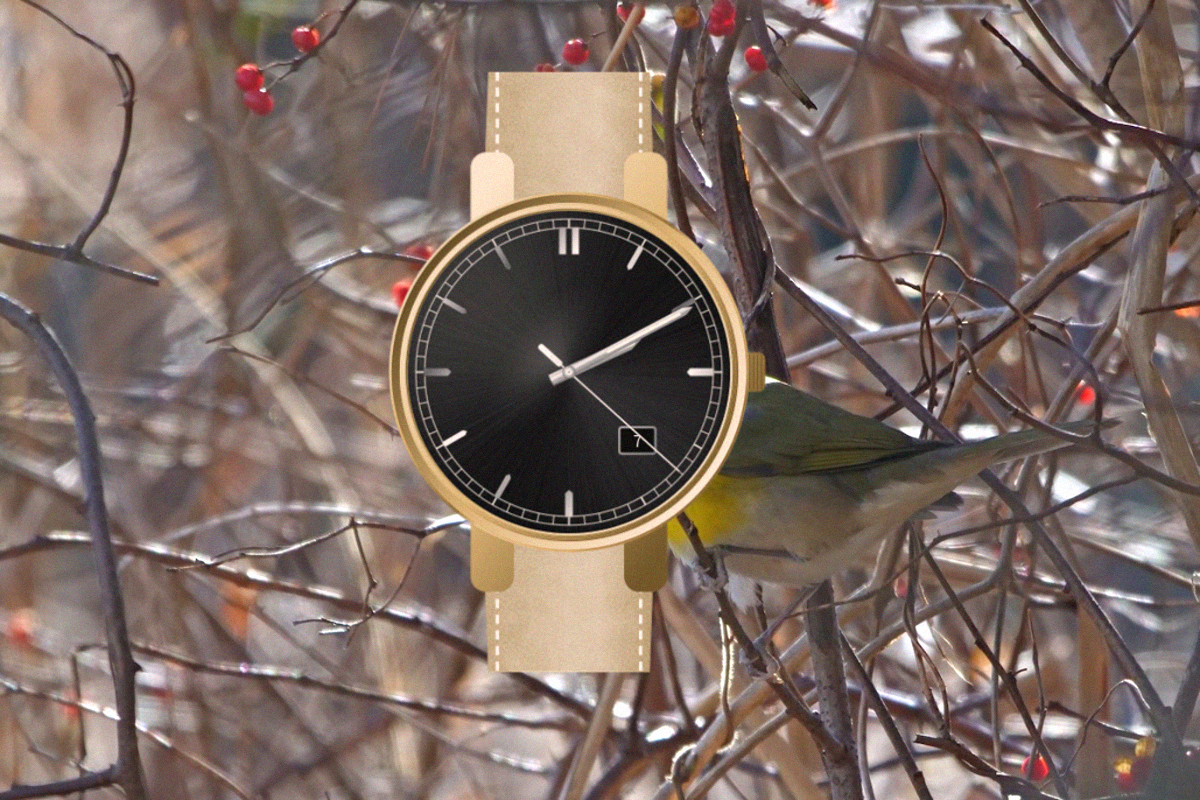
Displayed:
h=2 m=10 s=22
